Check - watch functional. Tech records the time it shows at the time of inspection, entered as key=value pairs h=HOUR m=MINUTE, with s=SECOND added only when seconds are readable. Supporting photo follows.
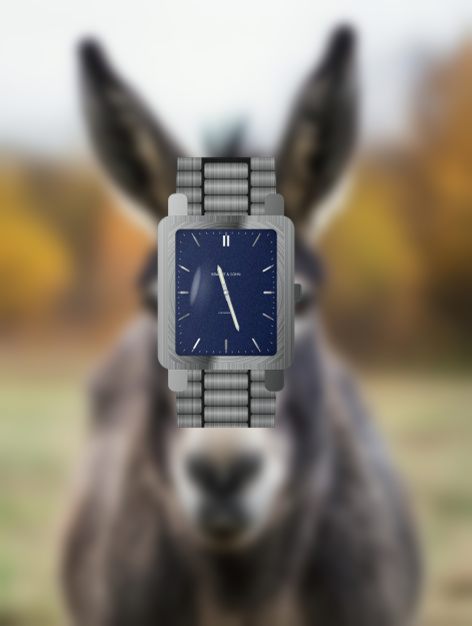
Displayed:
h=11 m=27
